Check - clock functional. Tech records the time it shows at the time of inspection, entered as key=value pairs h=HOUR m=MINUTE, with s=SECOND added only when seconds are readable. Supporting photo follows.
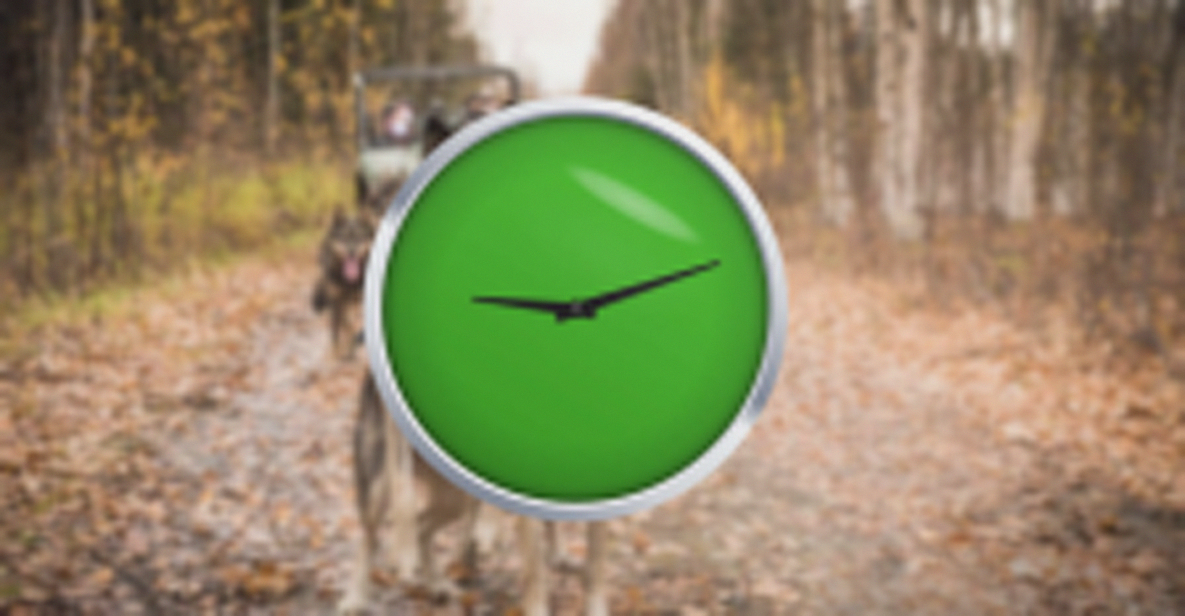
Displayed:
h=9 m=12
